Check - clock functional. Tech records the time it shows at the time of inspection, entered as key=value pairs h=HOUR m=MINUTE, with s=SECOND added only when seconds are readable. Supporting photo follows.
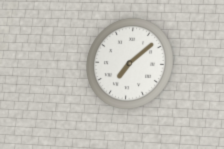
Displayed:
h=7 m=8
